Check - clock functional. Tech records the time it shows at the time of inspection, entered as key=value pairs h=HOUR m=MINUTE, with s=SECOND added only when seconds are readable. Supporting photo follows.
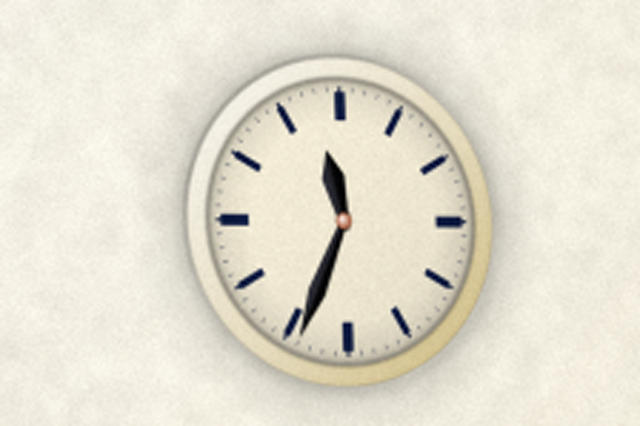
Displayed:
h=11 m=34
